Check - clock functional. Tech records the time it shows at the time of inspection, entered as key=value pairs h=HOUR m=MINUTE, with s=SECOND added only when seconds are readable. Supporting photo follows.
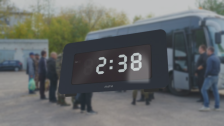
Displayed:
h=2 m=38
